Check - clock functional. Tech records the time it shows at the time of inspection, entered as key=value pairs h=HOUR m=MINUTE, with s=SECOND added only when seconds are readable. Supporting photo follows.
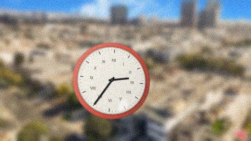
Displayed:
h=2 m=35
